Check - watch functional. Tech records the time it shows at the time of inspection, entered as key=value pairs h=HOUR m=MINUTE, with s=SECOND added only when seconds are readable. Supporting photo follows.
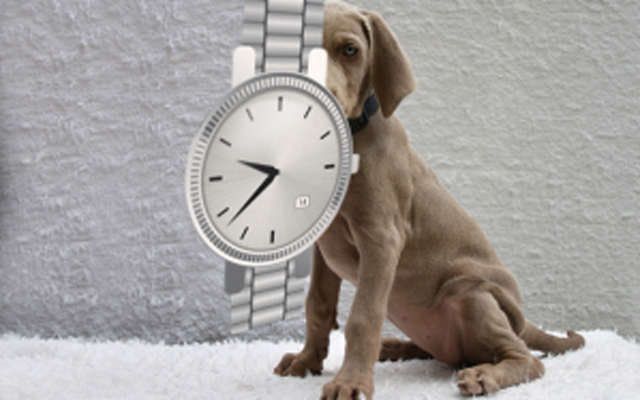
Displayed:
h=9 m=38
